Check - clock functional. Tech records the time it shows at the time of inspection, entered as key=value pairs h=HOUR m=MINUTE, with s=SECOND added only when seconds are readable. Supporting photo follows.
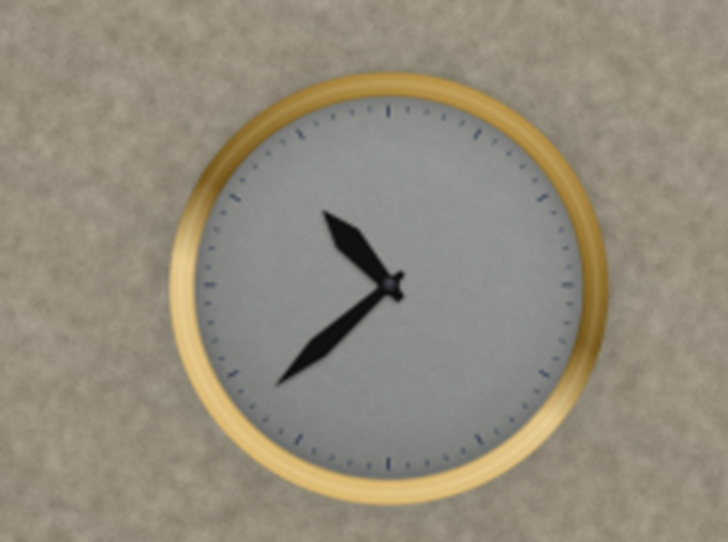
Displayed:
h=10 m=38
